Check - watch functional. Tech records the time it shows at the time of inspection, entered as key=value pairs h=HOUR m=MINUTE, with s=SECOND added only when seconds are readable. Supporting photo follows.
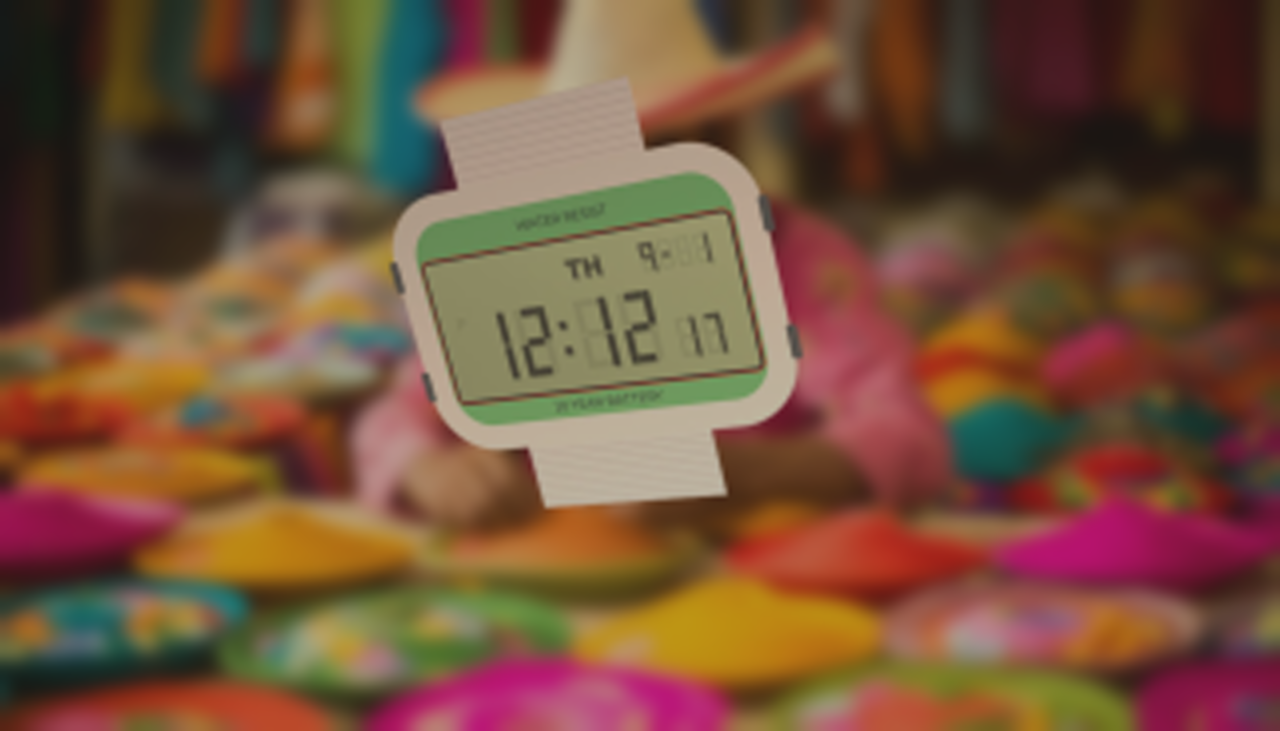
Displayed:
h=12 m=12 s=17
